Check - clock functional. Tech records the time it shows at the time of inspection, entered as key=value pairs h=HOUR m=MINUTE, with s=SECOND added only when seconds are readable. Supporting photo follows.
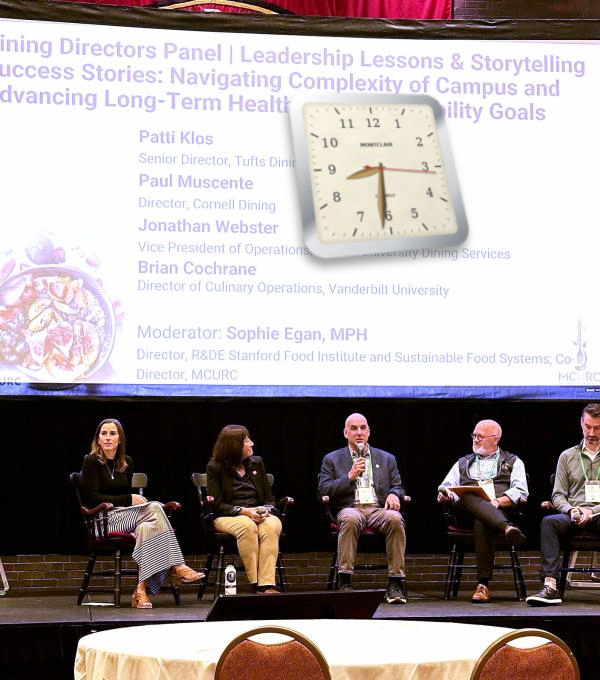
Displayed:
h=8 m=31 s=16
